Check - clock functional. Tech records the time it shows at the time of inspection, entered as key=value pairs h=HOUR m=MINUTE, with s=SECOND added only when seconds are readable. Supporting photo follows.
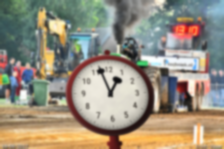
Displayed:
h=12 m=57
